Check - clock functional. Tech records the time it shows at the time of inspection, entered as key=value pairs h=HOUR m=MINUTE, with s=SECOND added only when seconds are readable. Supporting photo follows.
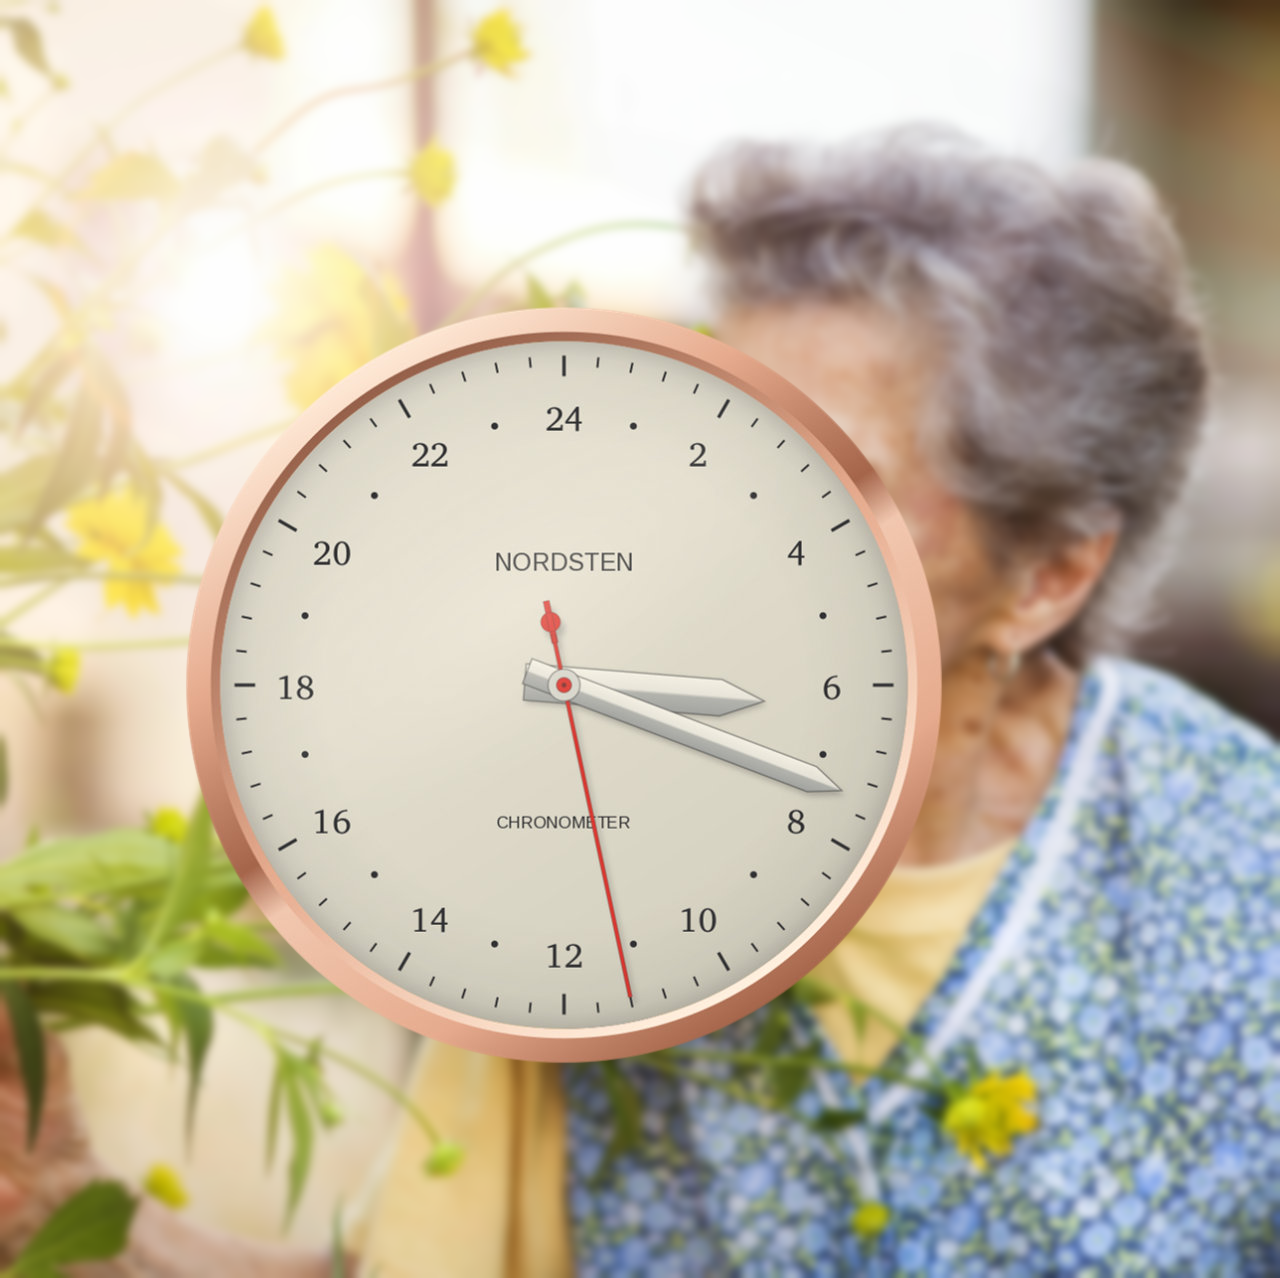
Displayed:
h=6 m=18 s=28
